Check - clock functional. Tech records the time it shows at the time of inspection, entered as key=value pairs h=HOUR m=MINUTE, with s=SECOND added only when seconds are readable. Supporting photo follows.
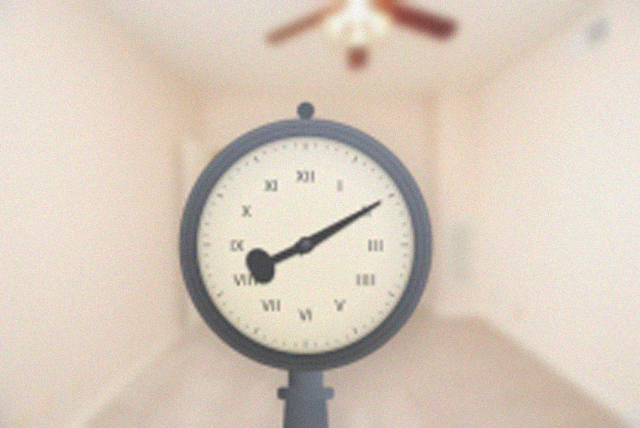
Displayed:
h=8 m=10
